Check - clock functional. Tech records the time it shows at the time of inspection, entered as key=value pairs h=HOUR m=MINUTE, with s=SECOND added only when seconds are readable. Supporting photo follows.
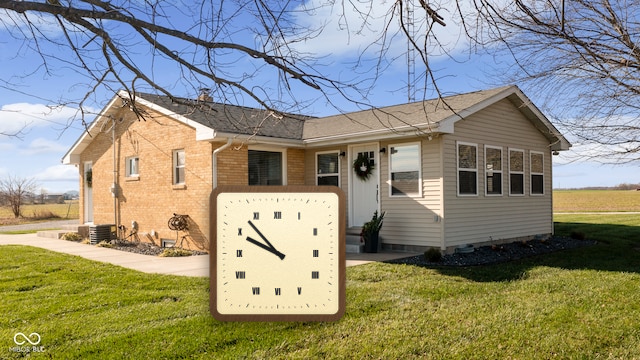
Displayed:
h=9 m=53
